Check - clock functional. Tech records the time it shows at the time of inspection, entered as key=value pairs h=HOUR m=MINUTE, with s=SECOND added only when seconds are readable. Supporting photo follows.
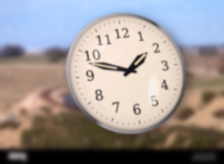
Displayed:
h=1 m=48
